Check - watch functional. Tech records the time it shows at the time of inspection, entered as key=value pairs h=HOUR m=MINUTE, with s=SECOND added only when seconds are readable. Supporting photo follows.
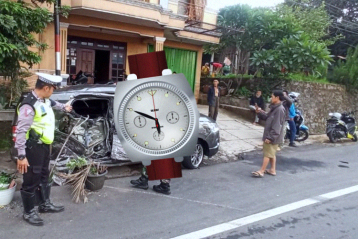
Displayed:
h=5 m=50
